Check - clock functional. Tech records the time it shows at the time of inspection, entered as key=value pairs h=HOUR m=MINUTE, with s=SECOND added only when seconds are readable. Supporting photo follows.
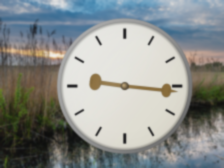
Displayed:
h=9 m=16
